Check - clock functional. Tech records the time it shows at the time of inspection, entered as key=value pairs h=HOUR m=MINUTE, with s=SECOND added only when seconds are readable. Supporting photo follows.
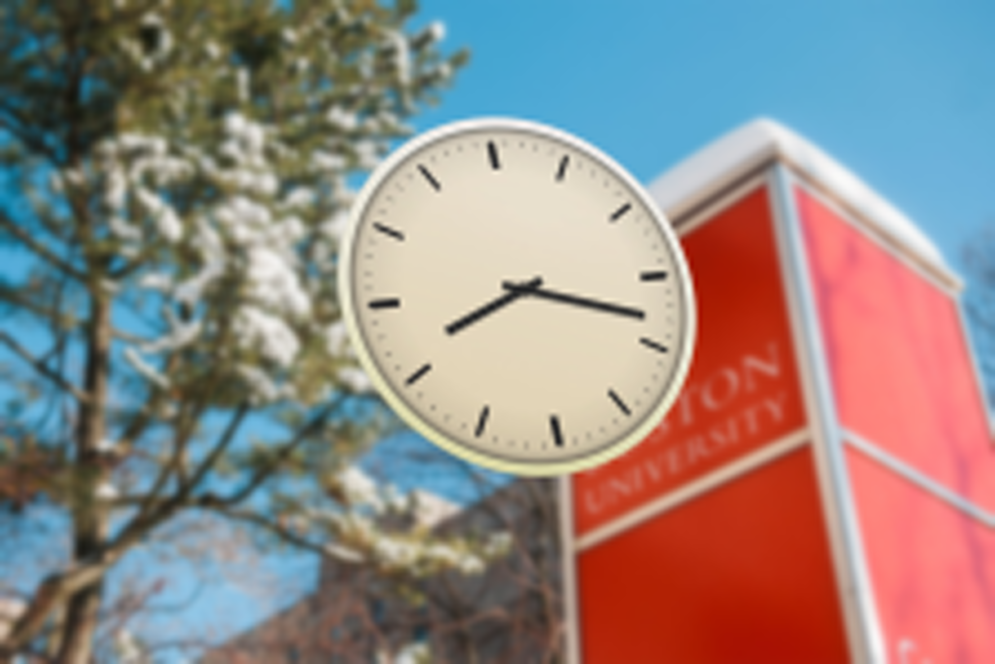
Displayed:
h=8 m=18
